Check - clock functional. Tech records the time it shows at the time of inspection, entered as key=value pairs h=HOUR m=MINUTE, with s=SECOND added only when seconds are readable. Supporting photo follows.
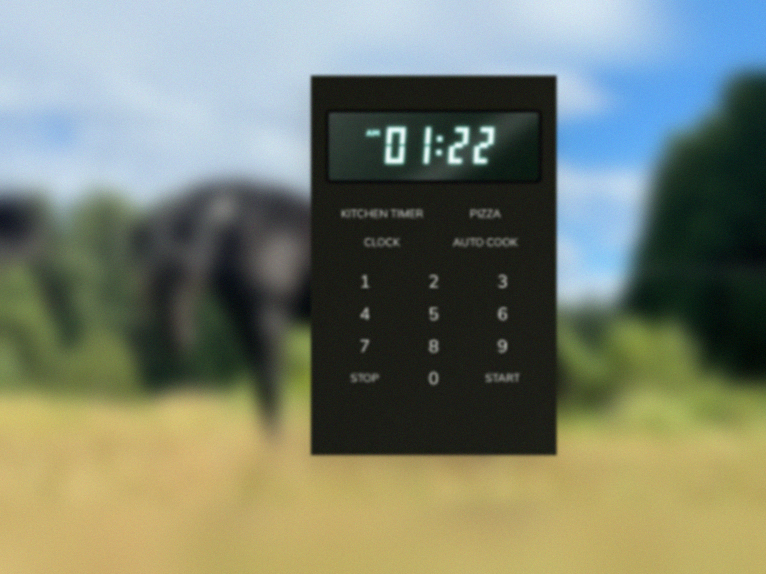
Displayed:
h=1 m=22
